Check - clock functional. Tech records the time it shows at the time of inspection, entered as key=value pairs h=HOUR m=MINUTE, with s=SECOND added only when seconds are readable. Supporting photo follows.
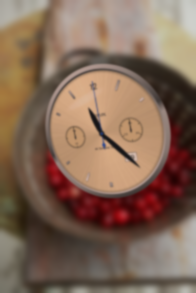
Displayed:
h=11 m=23
